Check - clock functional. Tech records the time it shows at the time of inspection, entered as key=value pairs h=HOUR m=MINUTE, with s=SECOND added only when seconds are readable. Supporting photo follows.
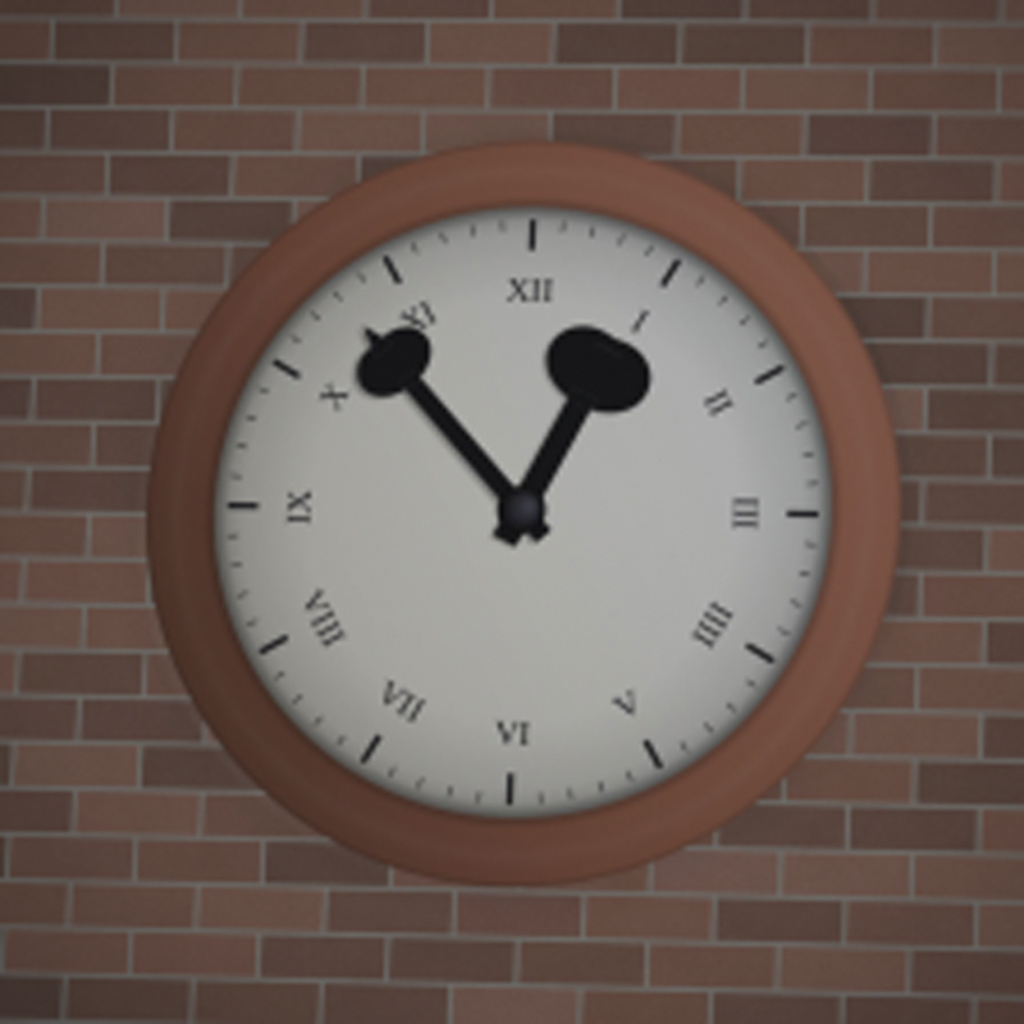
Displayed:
h=12 m=53
